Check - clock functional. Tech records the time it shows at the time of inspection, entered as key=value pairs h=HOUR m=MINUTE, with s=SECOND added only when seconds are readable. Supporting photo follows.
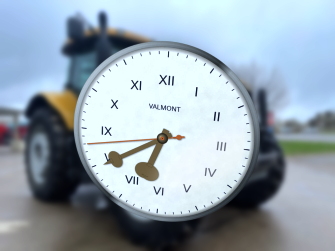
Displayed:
h=6 m=39 s=43
